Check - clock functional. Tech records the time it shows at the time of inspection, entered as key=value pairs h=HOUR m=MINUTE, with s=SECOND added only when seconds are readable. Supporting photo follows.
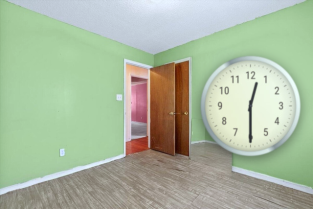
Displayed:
h=12 m=30
